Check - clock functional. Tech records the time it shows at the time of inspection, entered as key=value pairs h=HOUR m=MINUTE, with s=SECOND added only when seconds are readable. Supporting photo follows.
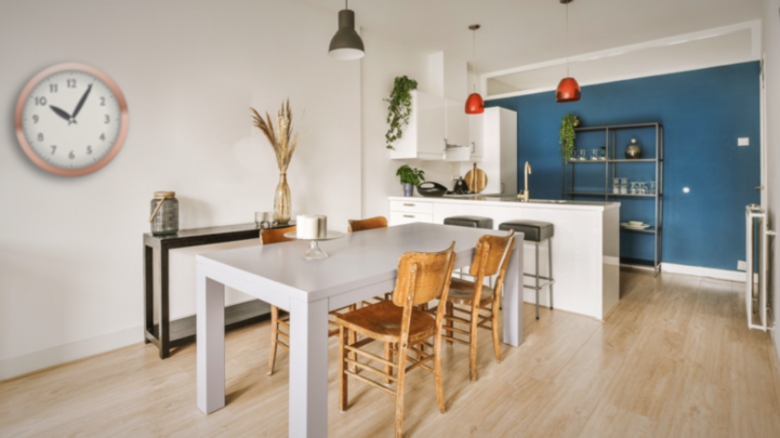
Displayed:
h=10 m=5
